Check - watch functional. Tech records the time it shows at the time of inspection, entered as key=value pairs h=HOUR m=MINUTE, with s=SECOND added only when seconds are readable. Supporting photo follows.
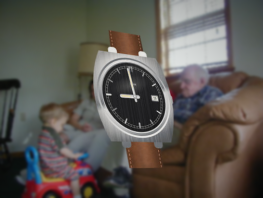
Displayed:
h=8 m=59
